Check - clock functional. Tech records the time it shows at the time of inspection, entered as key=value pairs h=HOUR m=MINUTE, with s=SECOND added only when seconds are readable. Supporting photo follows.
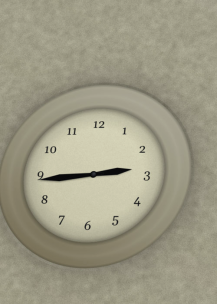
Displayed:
h=2 m=44
